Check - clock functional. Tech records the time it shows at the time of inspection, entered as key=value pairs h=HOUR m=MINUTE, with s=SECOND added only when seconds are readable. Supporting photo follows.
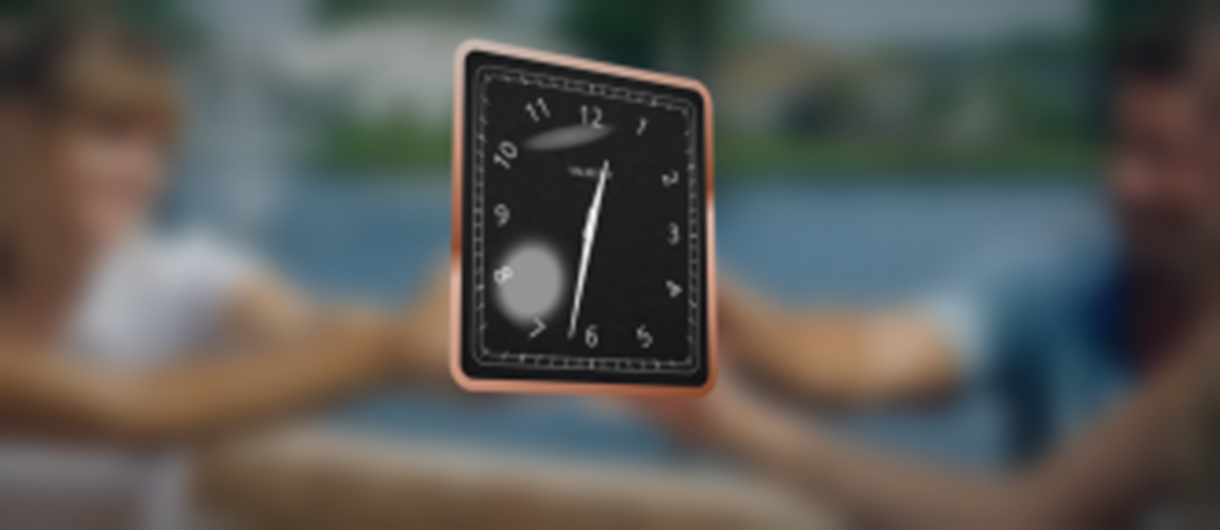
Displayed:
h=12 m=32
